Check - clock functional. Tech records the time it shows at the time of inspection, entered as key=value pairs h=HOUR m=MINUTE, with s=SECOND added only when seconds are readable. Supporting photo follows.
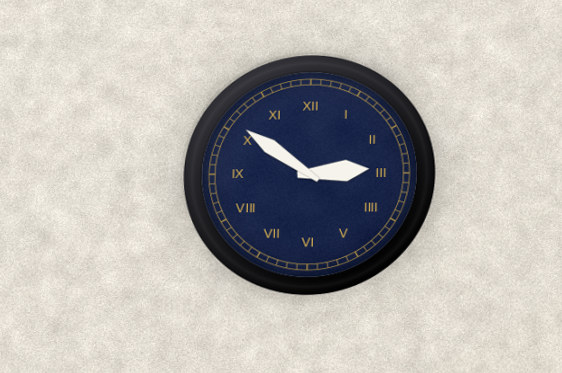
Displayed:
h=2 m=51
